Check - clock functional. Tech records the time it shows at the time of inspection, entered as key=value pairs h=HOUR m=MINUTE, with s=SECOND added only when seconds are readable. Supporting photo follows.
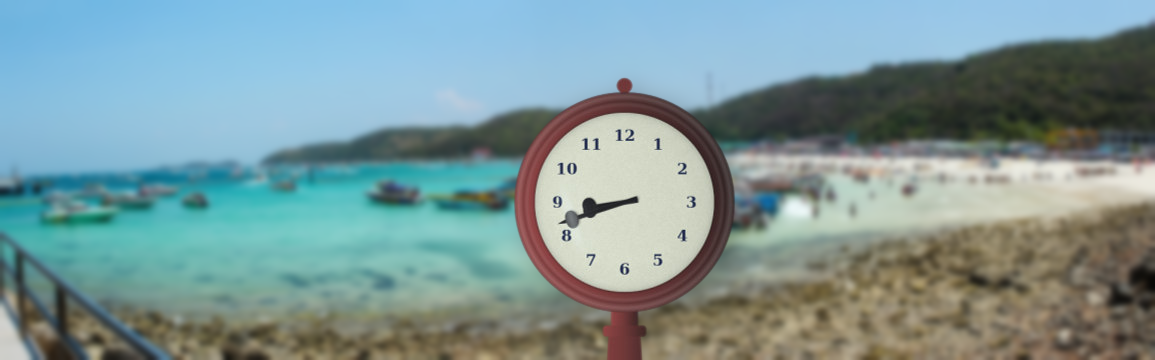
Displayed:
h=8 m=42
